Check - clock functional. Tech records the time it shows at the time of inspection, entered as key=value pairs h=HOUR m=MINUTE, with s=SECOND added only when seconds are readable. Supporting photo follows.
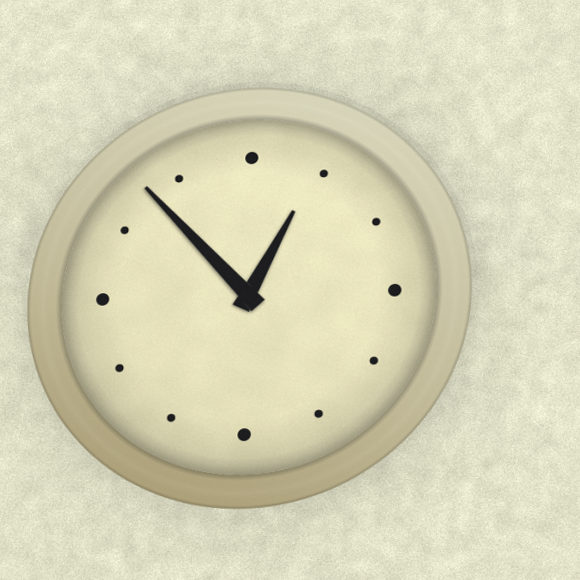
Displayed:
h=12 m=53
